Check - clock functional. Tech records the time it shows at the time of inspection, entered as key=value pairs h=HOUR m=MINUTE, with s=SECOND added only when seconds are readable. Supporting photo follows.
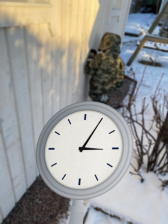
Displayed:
h=3 m=5
